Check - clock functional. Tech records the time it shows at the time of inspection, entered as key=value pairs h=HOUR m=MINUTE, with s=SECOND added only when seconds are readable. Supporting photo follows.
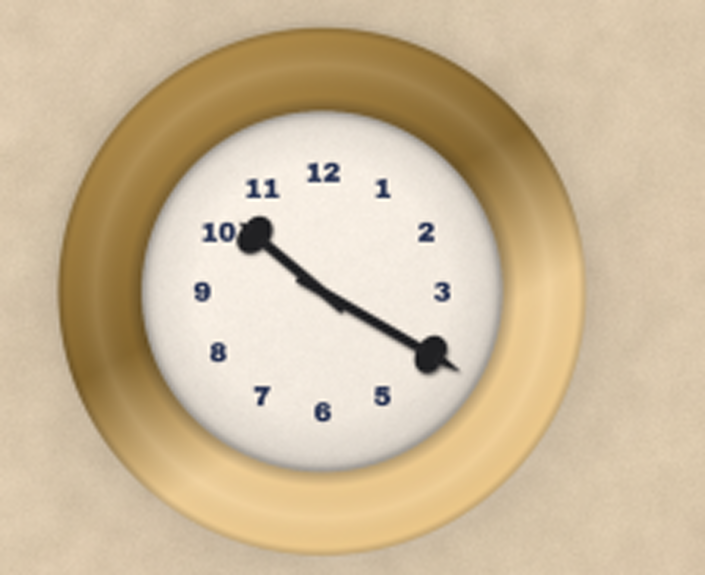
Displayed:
h=10 m=20
